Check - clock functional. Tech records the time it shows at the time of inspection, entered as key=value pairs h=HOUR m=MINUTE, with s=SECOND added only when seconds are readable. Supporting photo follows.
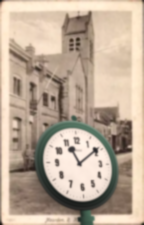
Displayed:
h=11 m=9
